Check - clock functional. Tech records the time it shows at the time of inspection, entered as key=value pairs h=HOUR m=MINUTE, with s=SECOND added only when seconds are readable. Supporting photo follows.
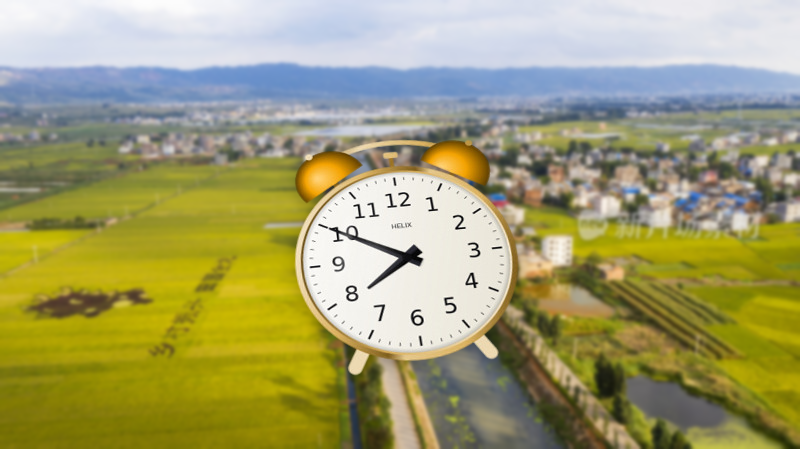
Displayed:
h=7 m=50
